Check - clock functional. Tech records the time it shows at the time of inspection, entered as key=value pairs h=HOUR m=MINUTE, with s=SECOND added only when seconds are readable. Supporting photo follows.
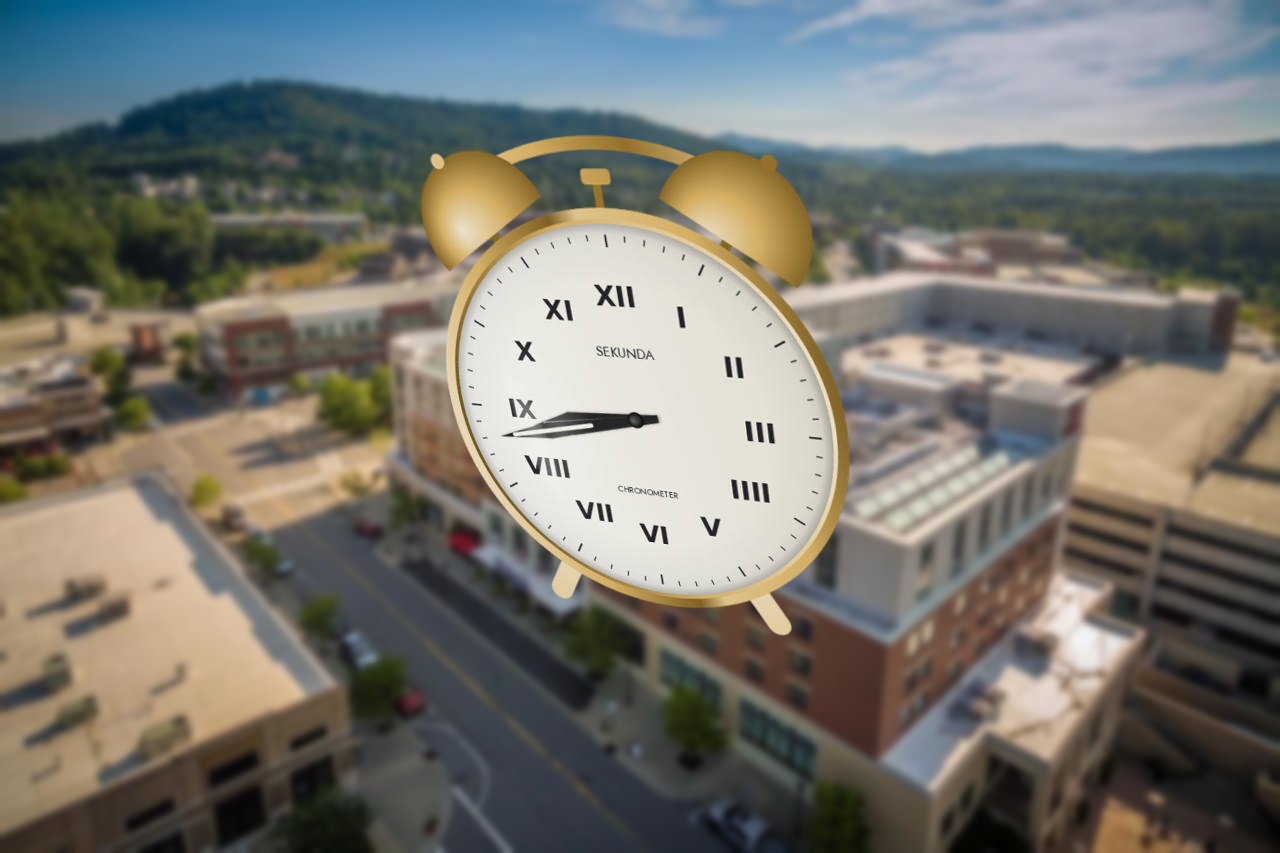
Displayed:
h=8 m=43
